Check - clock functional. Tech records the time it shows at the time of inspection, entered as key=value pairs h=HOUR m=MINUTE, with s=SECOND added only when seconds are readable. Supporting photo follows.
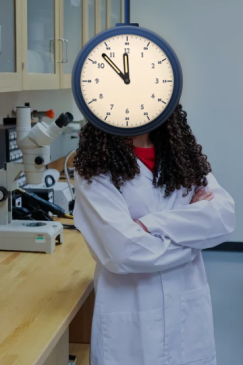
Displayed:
h=11 m=53
